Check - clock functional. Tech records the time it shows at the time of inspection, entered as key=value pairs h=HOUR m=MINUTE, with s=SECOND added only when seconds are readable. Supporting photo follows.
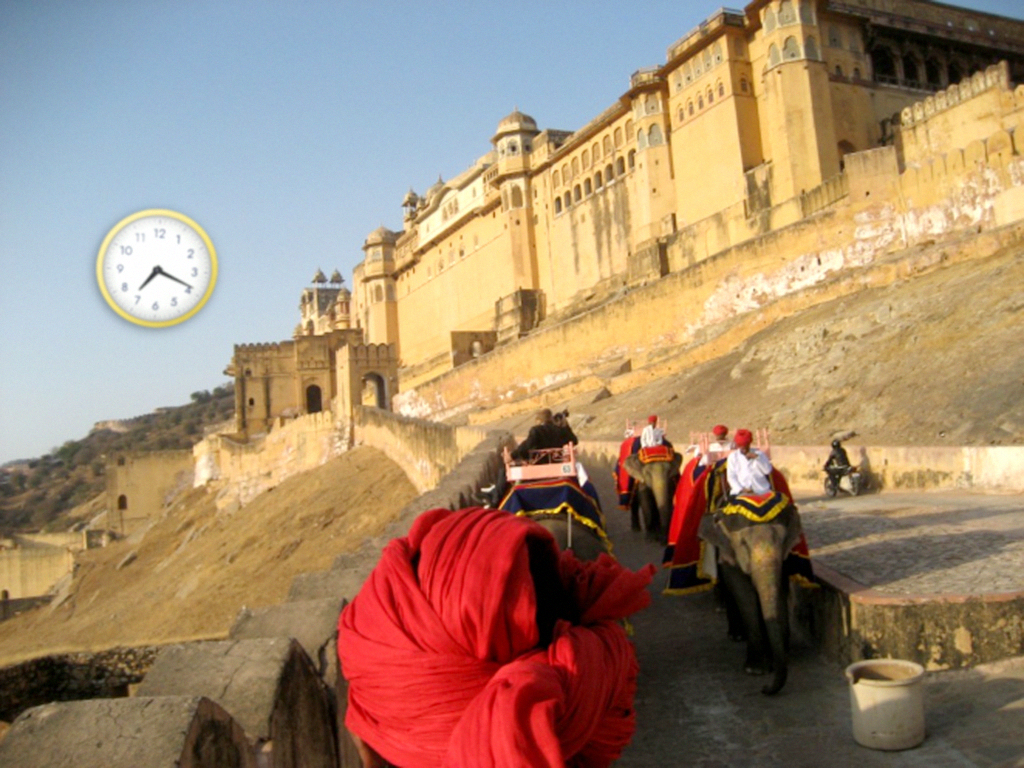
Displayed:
h=7 m=19
